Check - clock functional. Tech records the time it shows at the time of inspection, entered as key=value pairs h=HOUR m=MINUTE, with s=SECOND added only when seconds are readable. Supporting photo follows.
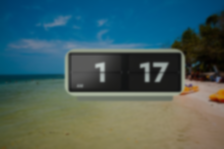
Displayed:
h=1 m=17
